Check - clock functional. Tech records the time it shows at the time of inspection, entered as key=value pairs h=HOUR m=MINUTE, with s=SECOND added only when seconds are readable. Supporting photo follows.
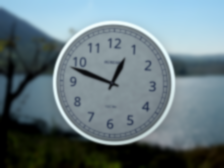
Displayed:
h=12 m=48
